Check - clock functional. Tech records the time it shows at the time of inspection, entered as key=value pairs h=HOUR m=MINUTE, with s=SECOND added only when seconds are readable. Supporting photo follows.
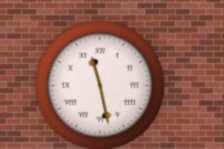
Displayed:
h=11 m=28
